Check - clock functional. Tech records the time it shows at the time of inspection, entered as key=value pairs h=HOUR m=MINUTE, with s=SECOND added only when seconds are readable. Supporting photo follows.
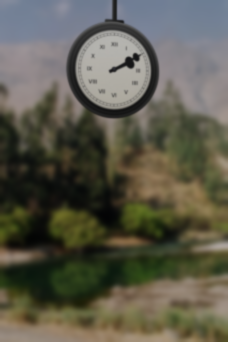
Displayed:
h=2 m=10
